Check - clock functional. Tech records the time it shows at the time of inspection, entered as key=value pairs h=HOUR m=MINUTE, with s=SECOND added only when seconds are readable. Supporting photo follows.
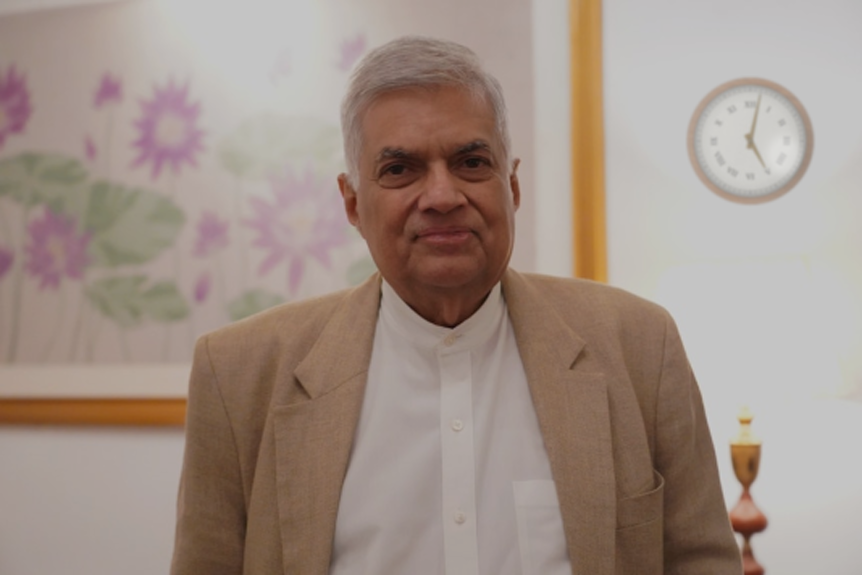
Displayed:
h=5 m=2
